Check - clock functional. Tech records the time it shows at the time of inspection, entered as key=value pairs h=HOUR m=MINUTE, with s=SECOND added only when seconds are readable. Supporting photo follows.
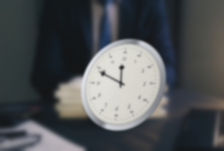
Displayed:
h=11 m=49
